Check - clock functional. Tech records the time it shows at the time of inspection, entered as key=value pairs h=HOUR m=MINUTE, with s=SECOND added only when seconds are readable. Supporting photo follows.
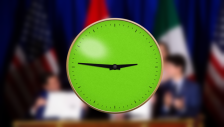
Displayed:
h=2 m=46
